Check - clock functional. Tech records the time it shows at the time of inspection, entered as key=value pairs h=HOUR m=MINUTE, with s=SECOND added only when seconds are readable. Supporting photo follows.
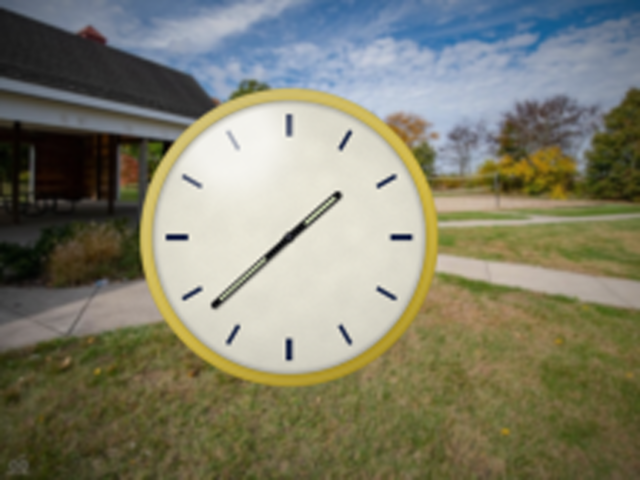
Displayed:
h=1 m=38
